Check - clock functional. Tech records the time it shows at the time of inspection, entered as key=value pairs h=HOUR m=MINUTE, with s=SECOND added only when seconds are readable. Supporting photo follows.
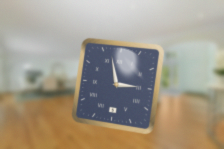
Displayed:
h=2 m=57
